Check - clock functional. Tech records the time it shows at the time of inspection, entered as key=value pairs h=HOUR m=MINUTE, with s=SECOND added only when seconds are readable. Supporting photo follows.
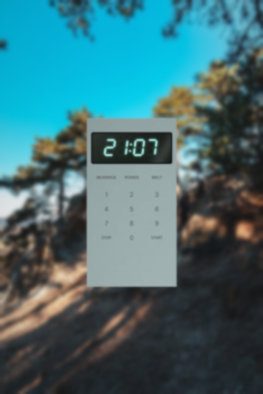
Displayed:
h=21 m=7
